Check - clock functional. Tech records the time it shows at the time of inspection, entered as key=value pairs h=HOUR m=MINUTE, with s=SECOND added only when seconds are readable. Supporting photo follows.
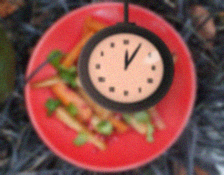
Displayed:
h=12 m=5
